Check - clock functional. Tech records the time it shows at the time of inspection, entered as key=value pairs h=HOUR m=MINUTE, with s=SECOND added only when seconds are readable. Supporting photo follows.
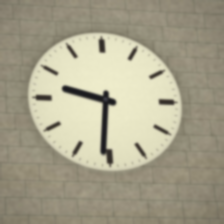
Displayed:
h=9 m=31
